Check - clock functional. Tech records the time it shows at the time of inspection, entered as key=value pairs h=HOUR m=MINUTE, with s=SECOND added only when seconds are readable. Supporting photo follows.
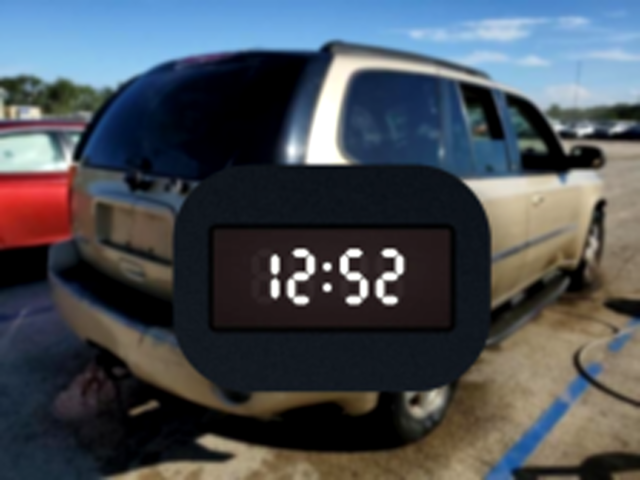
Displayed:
h=12 m=52
